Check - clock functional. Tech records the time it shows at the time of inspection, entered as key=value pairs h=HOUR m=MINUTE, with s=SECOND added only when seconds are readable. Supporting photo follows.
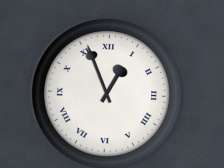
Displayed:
h=12 m=56
